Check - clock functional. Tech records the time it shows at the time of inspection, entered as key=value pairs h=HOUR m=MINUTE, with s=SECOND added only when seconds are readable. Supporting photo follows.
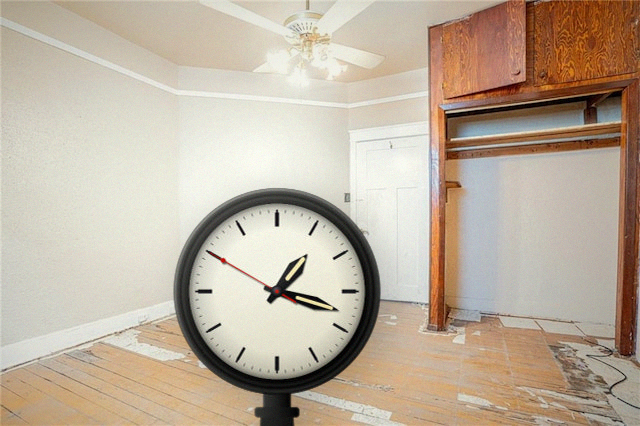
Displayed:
h=1 m=17 s=50
